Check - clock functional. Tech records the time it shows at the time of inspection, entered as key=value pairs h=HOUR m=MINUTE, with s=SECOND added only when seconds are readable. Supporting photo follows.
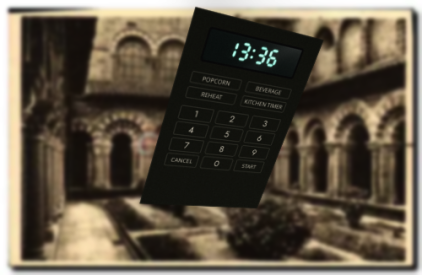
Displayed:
h=13 m=36
